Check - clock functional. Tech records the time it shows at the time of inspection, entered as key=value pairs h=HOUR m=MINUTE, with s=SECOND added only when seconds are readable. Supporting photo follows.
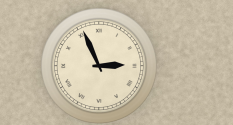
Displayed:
h=2 m=56
